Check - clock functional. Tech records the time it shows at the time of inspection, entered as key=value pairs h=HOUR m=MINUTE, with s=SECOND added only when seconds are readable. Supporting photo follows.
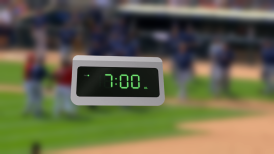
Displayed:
h=7 m=0
